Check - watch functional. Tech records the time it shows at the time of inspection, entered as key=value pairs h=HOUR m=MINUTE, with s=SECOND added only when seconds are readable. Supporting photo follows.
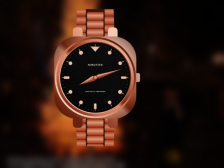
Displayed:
h=8 m=12
